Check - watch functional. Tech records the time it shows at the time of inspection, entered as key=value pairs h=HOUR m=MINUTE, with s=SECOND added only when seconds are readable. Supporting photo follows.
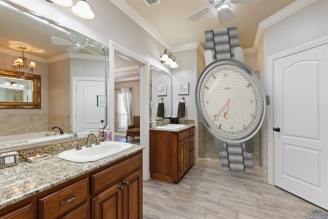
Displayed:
h=6 m=38
